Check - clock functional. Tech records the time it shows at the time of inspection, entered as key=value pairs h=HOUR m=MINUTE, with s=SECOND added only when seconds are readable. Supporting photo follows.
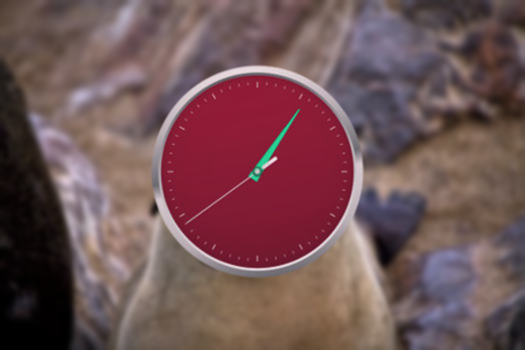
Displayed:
h=1 m=5 s=39
